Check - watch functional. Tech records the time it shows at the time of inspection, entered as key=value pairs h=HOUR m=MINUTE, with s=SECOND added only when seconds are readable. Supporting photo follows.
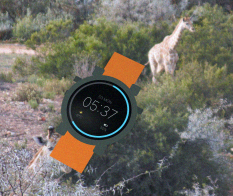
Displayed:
h=5 m=37
